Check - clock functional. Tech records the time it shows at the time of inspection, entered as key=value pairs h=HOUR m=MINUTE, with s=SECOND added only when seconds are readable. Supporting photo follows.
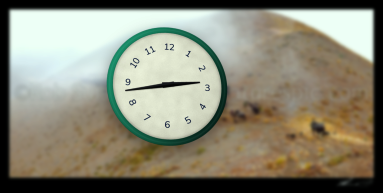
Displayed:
h=2 m=43
